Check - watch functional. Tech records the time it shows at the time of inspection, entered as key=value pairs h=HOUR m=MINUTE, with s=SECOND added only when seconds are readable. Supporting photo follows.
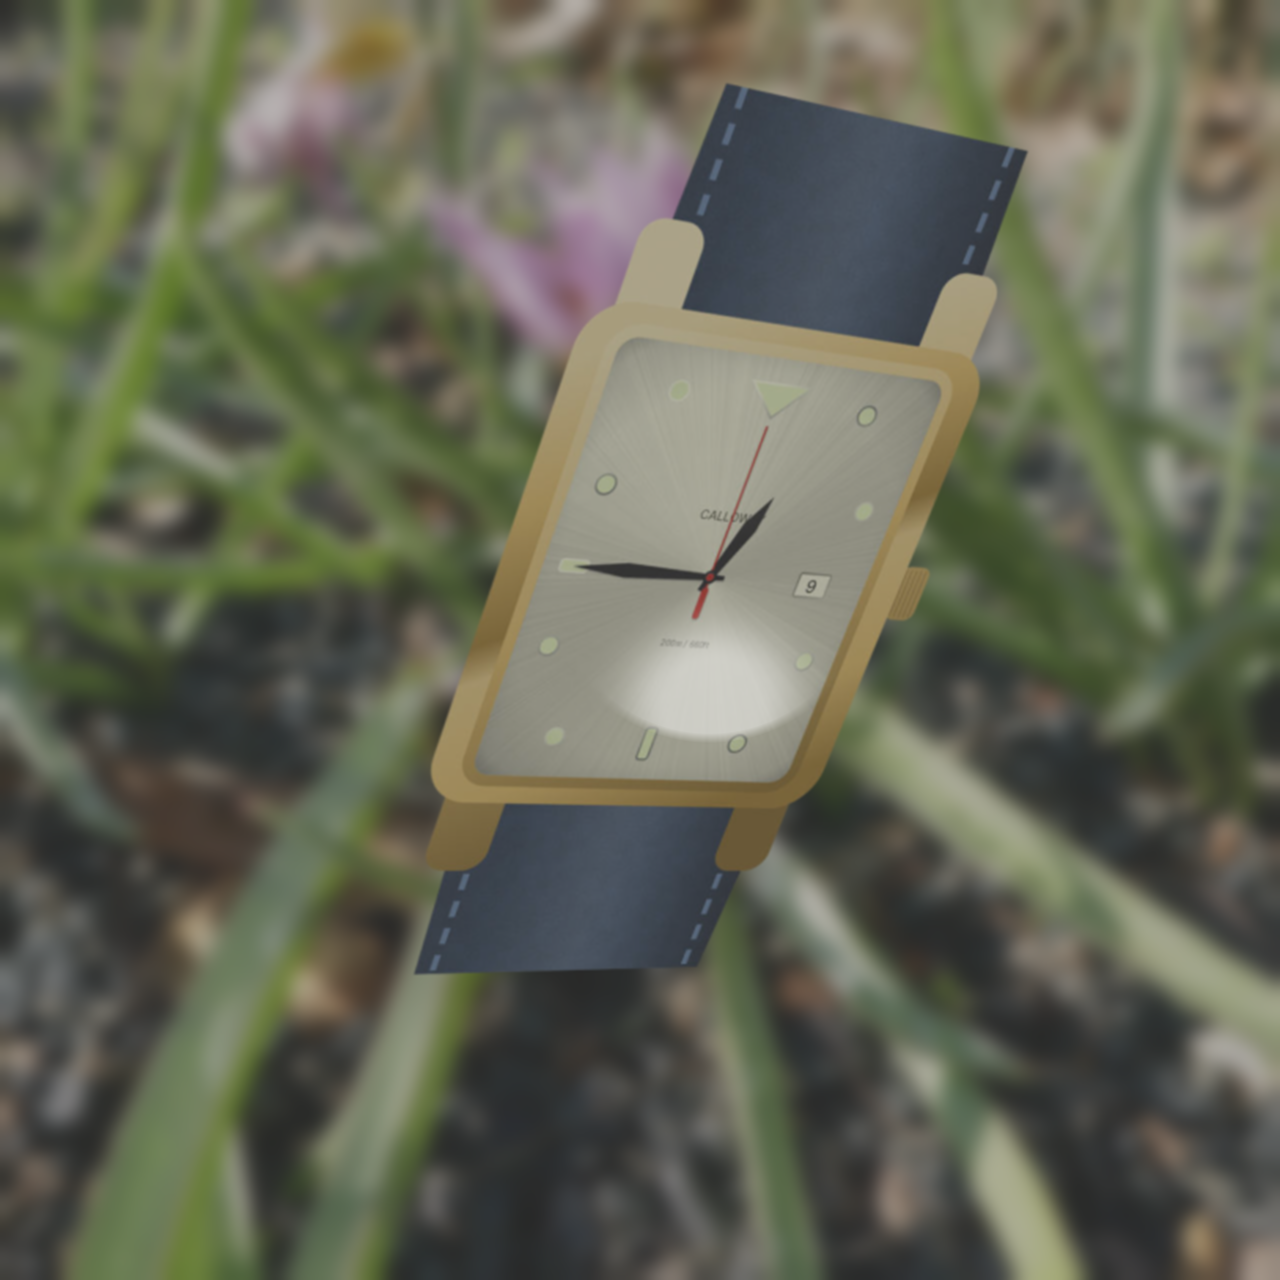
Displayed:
h=12 m=45 s=0
